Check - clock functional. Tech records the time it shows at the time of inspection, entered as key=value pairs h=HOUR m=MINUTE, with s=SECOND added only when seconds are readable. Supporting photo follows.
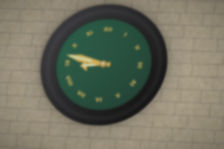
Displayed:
h=8 m=47
